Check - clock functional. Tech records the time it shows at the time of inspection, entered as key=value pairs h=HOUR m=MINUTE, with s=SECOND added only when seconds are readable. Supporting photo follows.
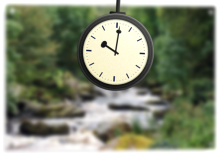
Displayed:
h=10 m=1
